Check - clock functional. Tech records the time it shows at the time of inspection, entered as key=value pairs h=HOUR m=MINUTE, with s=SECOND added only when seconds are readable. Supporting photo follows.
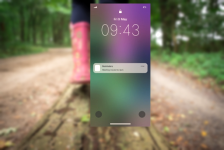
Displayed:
h=9 m=43
